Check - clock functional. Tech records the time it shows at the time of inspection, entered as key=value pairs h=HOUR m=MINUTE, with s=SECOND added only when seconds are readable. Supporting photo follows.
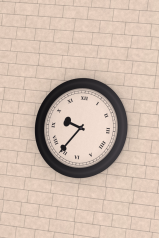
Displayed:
h=9 m=36
